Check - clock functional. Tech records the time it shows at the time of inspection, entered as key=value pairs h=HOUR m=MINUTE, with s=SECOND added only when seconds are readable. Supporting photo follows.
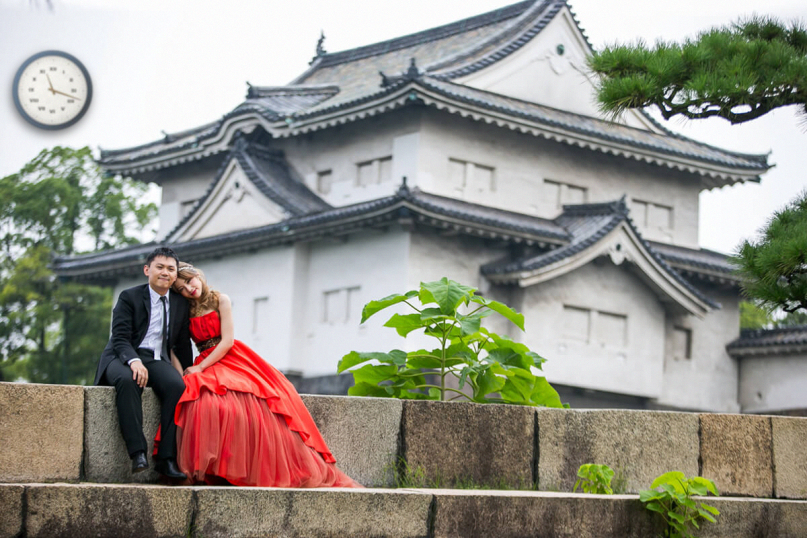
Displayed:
h=11 m=18
